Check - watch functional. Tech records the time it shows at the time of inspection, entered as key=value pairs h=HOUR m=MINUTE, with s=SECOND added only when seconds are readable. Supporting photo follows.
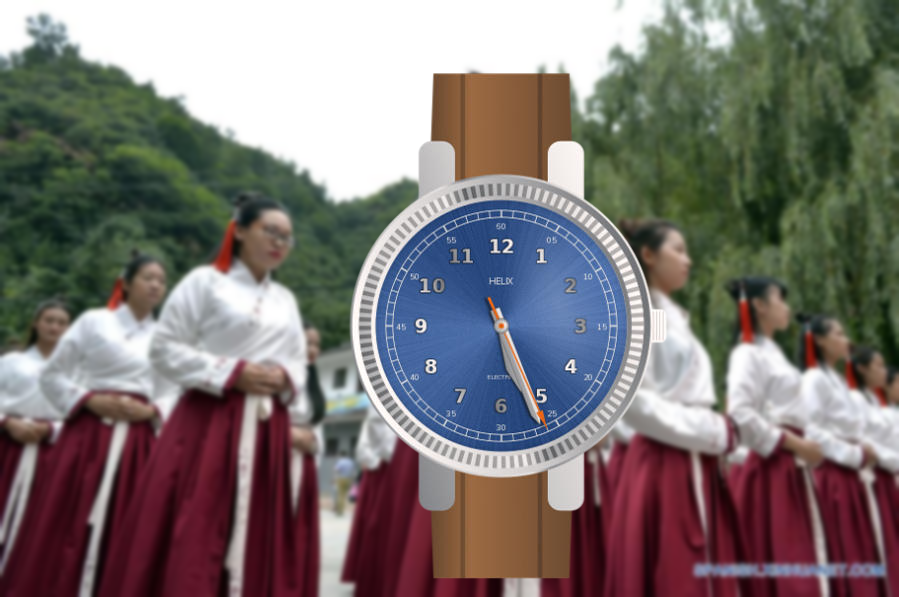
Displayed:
h=5 m=26 s=26
